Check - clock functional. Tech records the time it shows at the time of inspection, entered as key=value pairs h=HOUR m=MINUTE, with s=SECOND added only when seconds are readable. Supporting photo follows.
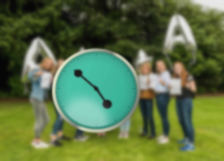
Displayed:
h=4 m=52
